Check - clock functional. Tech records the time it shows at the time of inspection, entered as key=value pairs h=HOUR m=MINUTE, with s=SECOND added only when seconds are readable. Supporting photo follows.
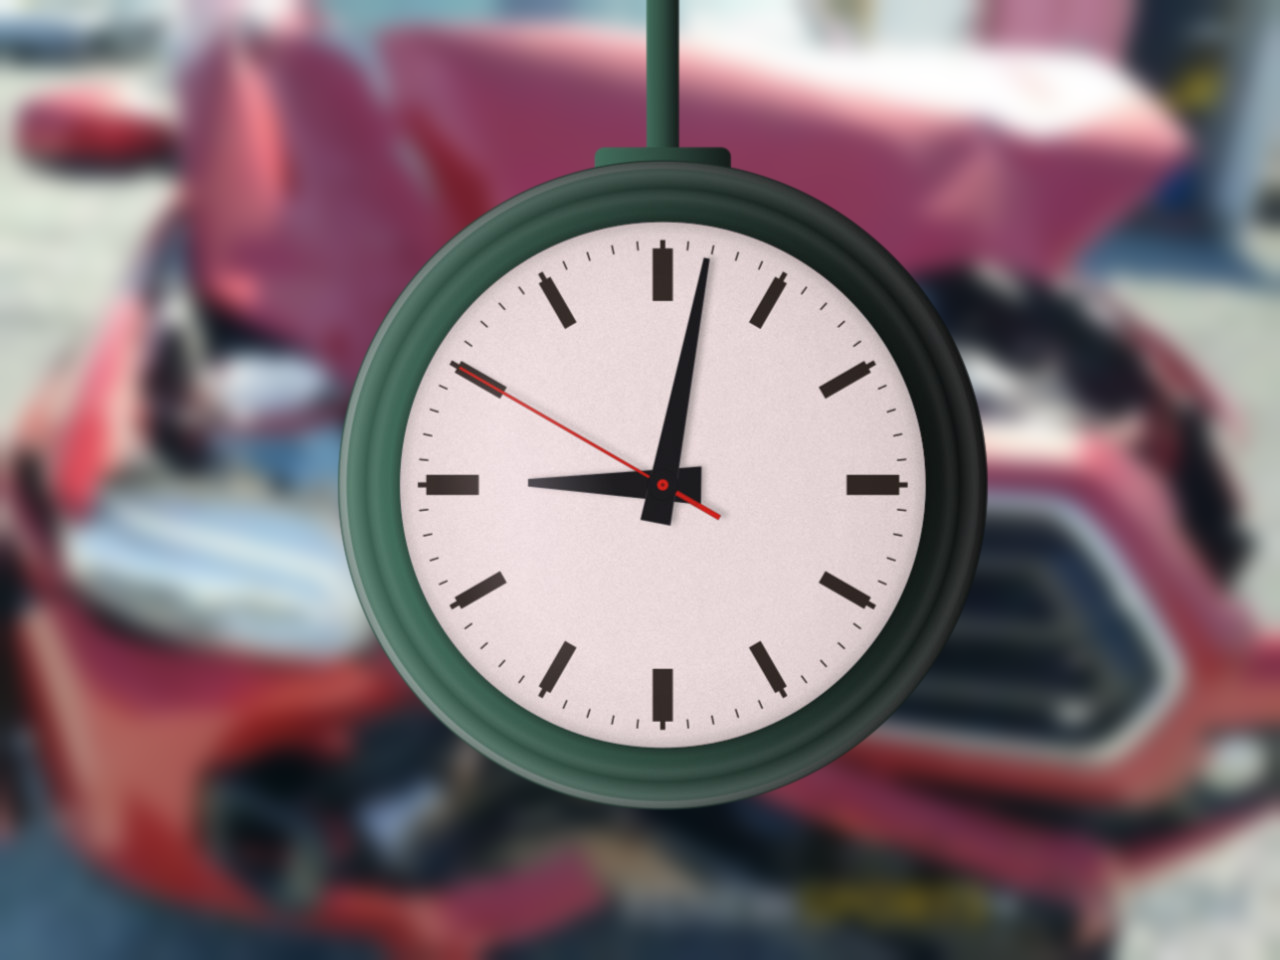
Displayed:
h=9 m=1 s=50
